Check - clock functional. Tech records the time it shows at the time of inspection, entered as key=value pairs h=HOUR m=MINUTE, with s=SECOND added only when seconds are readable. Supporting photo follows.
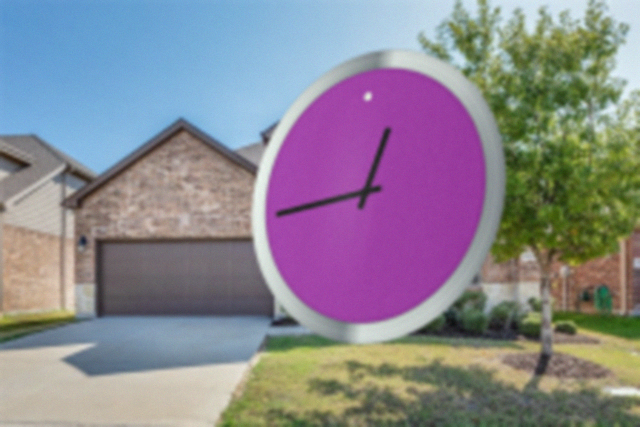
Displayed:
h=12 m=44
